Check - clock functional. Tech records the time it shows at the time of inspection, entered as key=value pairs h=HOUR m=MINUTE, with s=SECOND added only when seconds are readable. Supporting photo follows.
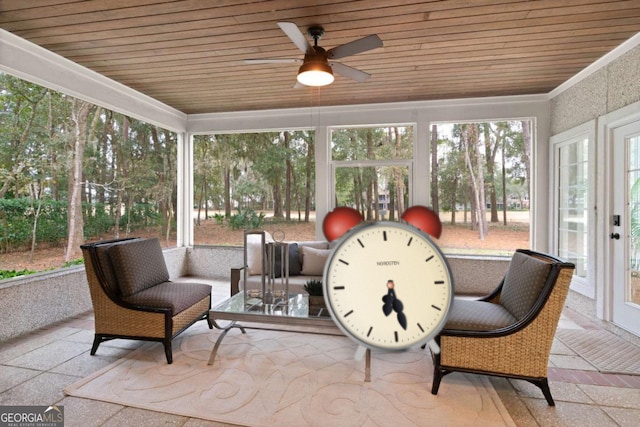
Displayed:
h=6 m=28
